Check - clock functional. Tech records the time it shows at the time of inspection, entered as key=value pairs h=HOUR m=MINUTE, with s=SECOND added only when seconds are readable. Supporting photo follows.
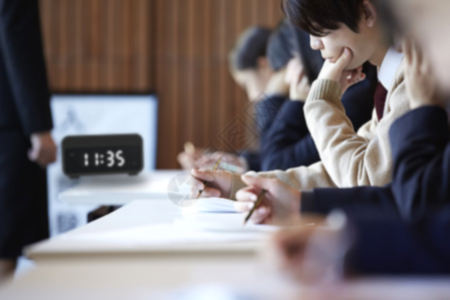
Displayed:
h=11 m=35
